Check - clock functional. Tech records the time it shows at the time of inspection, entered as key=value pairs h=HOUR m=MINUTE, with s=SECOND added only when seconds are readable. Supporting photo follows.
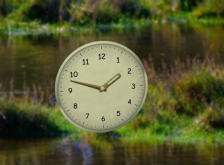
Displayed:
h=1 m=48
